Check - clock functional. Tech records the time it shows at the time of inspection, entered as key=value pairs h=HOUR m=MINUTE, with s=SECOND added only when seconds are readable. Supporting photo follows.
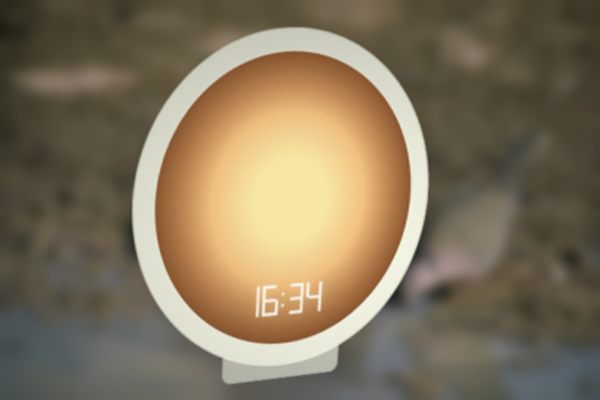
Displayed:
h=16 m=34
